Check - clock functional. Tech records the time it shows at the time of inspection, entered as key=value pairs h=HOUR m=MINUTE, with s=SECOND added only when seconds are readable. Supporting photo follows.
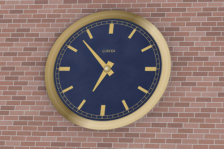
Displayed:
h=6 m=53
